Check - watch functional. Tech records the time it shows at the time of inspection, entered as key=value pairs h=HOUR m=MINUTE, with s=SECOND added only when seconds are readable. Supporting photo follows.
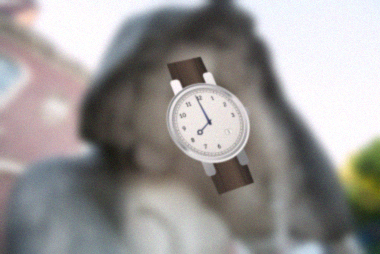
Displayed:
h=7 m=59
